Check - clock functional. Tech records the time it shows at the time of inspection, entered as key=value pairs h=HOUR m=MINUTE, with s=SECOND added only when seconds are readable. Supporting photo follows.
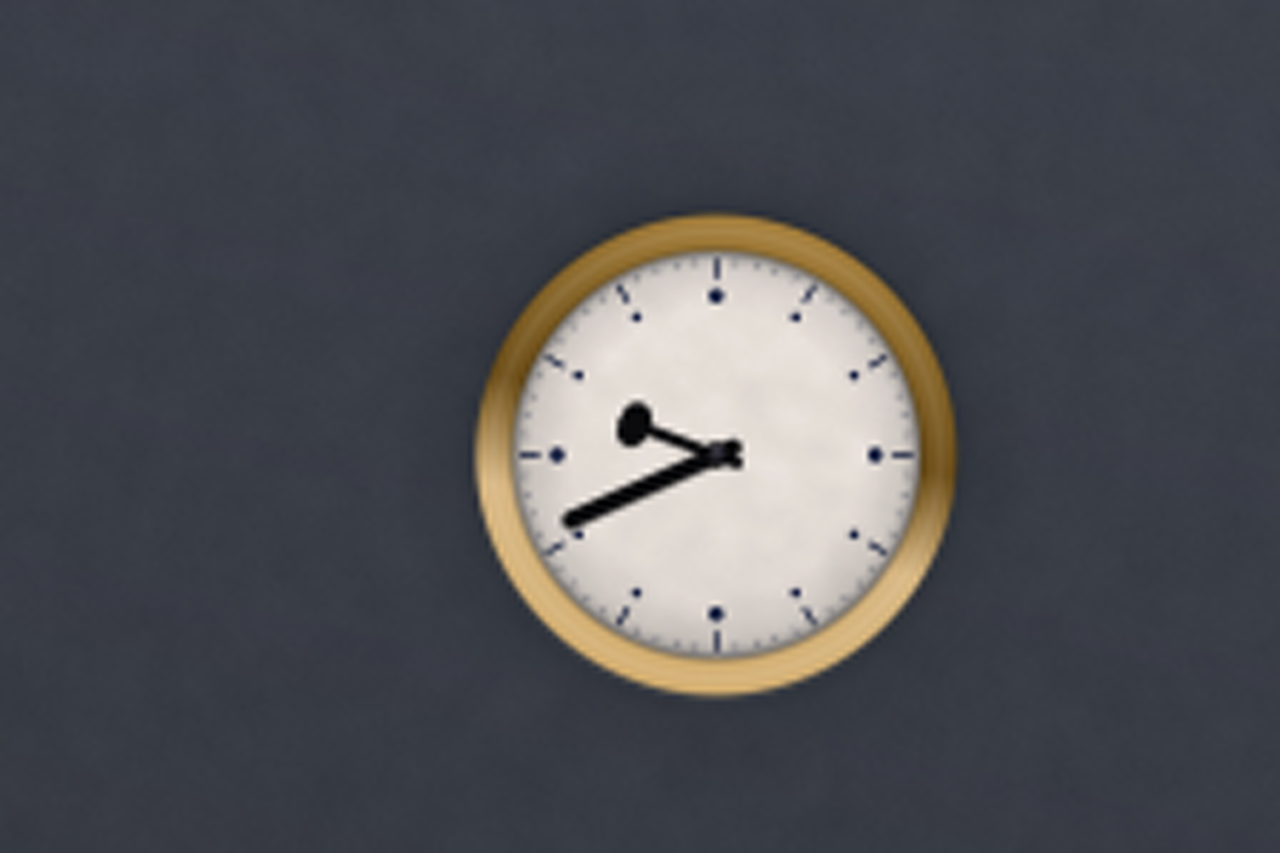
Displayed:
h=9 m=41
